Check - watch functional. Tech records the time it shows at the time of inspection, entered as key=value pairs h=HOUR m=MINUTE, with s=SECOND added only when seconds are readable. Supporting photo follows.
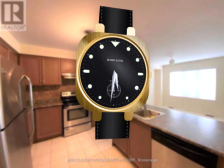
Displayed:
h=5 m=31
